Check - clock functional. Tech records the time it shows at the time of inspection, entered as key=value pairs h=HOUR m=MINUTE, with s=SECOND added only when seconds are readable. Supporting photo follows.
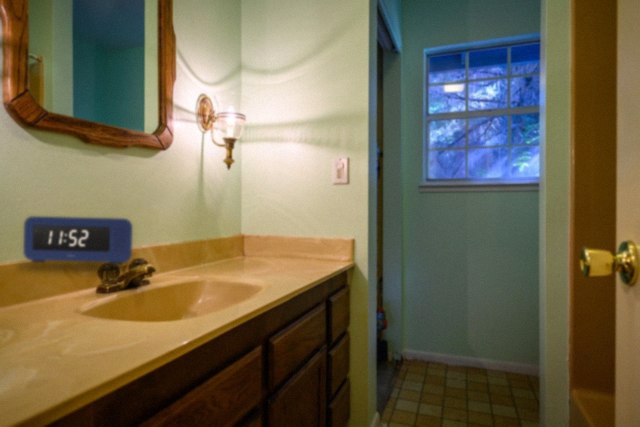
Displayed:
h=11 m=52
